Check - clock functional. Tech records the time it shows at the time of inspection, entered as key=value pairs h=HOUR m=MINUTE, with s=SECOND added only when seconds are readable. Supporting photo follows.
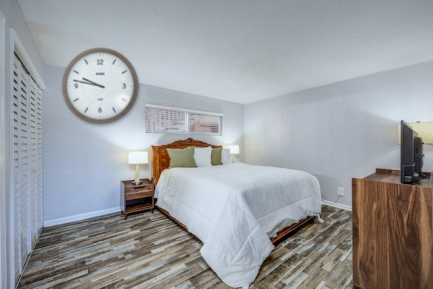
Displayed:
h=9 m=47
